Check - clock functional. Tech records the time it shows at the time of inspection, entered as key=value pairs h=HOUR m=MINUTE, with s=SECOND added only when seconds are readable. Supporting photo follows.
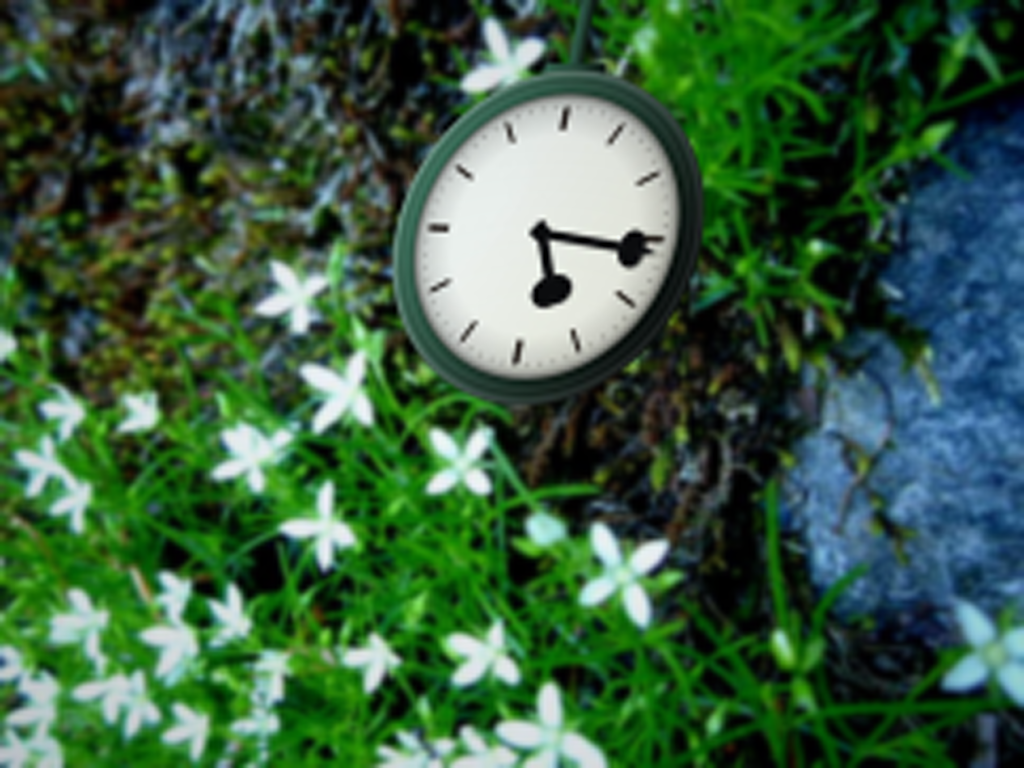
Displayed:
h=5 m=16
